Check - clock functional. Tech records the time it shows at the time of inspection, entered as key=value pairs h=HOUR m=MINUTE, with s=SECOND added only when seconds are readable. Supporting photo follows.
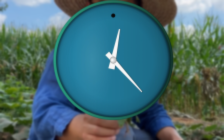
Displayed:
h=12 m=23
